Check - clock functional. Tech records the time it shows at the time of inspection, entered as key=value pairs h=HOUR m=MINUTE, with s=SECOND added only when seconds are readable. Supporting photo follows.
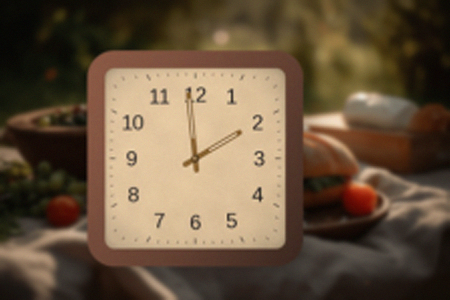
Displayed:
h=1 m=59
